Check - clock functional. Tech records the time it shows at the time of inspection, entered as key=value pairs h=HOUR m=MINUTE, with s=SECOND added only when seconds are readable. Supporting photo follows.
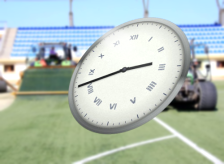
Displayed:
h=2 m=42
